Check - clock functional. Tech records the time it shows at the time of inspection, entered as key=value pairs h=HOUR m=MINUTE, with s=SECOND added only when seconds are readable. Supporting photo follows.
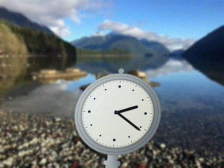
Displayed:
h=2 m=21
